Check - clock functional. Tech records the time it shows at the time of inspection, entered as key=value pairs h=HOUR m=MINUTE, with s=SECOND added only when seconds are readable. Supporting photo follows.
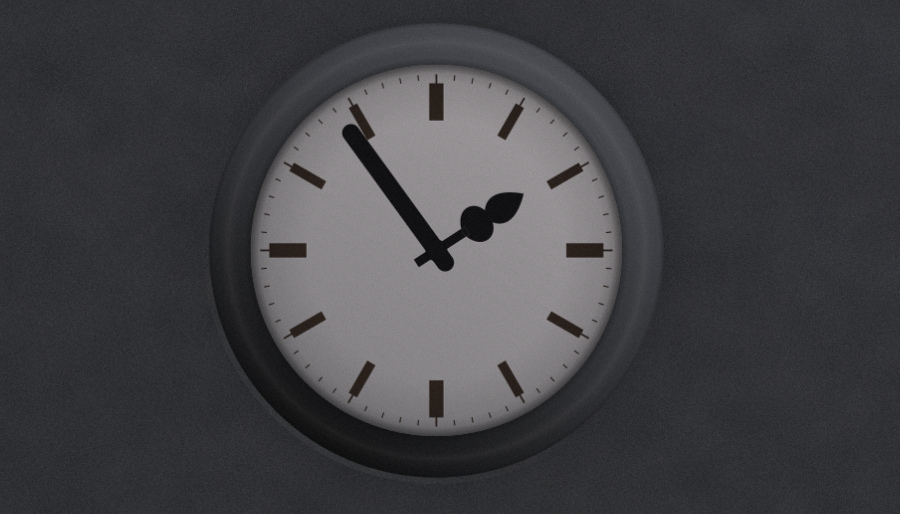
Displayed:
h=1 m=54
